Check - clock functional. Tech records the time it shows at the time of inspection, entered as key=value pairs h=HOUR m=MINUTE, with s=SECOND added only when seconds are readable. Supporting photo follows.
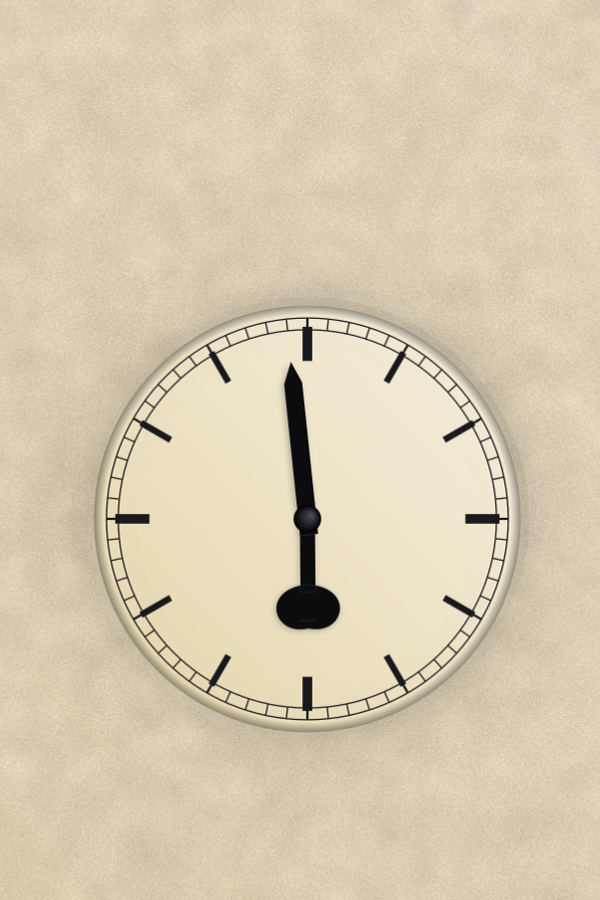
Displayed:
h=5 m=59
